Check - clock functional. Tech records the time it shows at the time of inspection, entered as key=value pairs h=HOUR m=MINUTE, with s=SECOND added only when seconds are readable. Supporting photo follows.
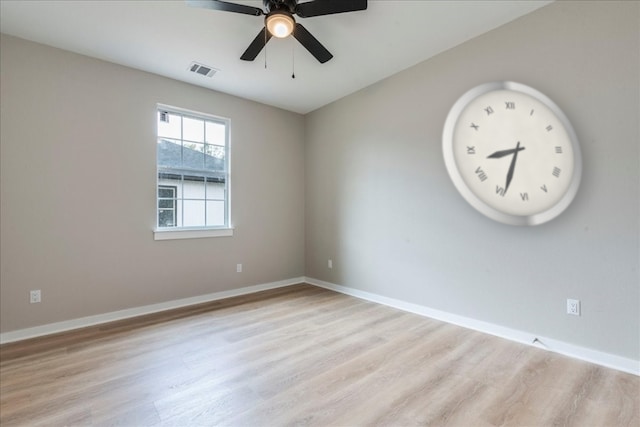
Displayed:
h=8 m=34
